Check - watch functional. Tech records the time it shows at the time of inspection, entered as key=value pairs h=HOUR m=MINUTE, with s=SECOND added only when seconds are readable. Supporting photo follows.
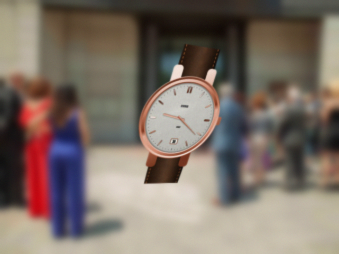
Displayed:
h=9 m=21
